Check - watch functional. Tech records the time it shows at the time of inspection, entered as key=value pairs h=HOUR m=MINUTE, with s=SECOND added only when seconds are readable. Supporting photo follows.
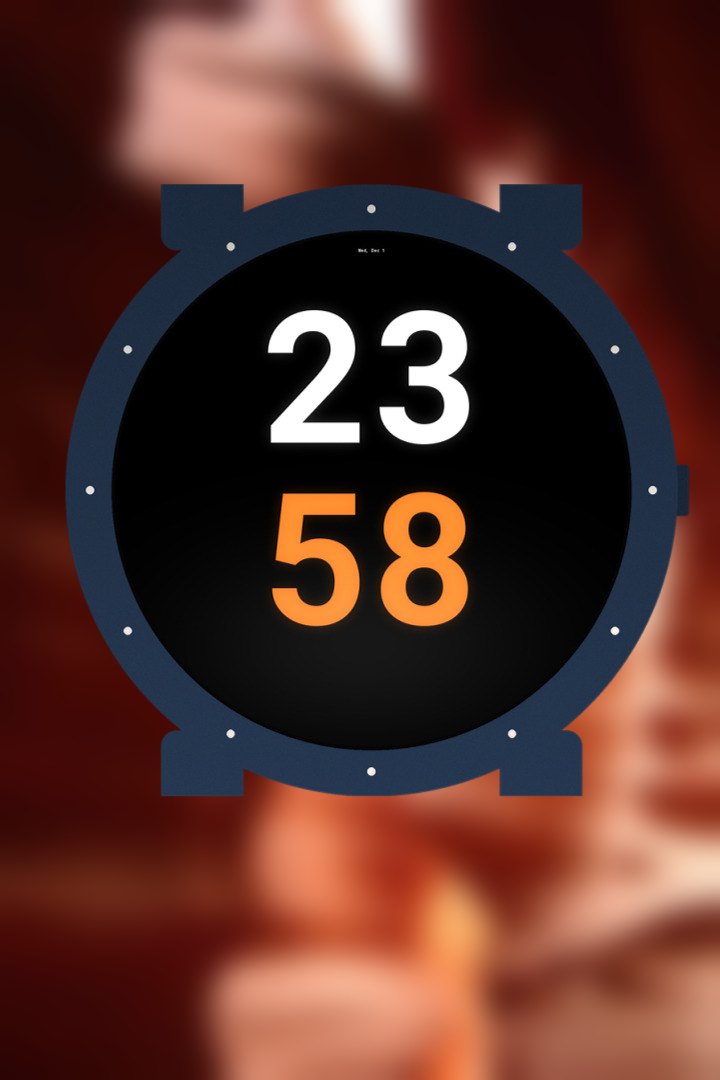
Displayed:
h=23 m=58
